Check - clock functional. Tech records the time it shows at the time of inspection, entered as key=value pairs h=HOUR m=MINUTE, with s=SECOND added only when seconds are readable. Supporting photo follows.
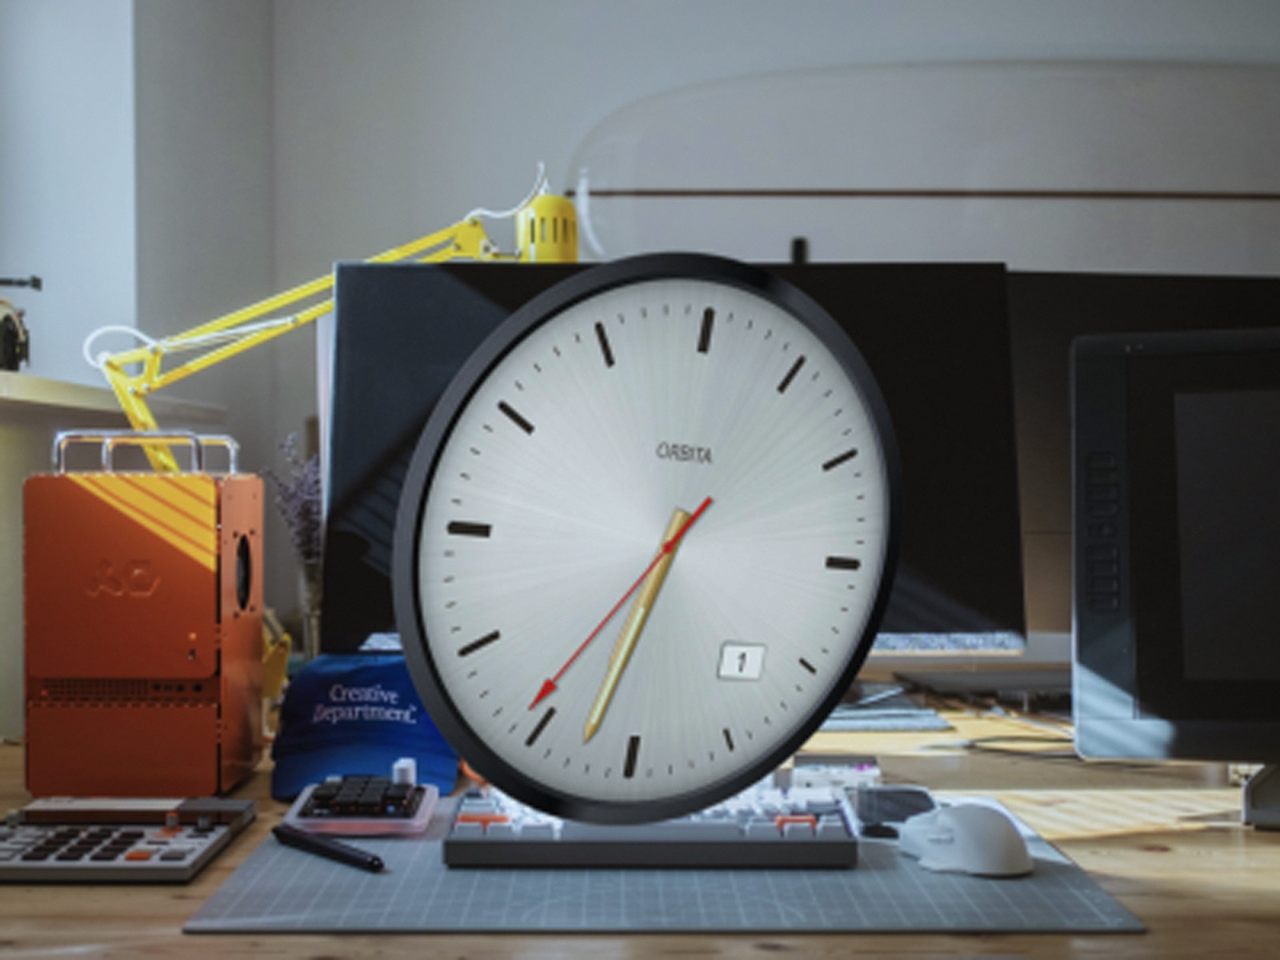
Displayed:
h=6 m=32 s=36
